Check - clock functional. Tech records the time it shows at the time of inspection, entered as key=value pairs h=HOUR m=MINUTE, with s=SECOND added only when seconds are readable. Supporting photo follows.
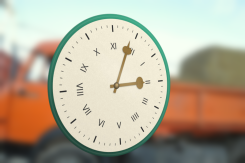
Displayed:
h=1 m=59
